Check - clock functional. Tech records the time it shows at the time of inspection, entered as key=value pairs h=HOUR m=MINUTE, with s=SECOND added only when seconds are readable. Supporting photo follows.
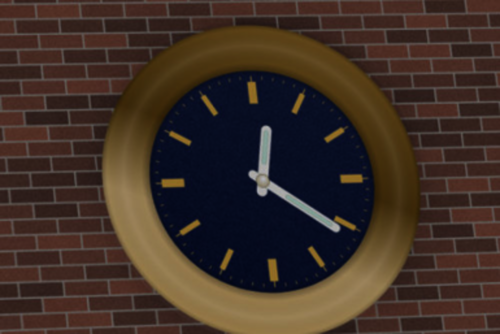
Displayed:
h=12 m=21
